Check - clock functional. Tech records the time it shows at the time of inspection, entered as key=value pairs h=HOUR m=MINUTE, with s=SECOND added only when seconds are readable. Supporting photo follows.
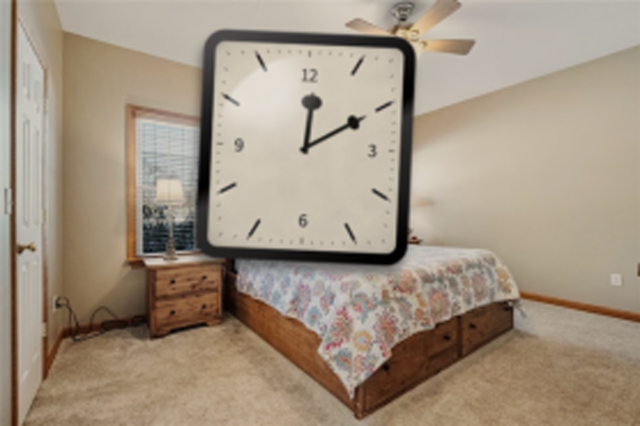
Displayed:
h=12 m=10
